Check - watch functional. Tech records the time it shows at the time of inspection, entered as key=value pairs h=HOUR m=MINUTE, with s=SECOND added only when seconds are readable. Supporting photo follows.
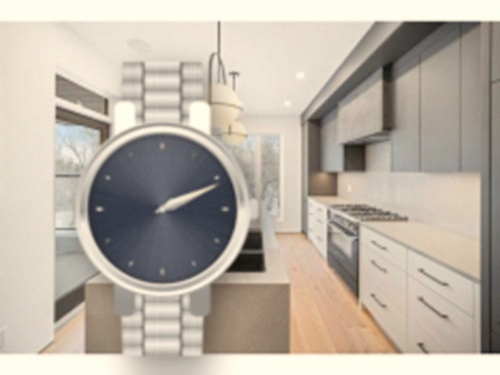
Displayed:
h=2 m=11
